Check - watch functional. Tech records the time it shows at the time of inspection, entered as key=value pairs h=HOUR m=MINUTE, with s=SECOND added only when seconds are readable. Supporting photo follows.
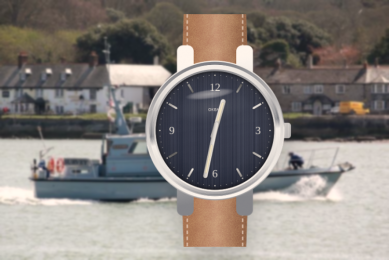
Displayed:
h=12 m=32
